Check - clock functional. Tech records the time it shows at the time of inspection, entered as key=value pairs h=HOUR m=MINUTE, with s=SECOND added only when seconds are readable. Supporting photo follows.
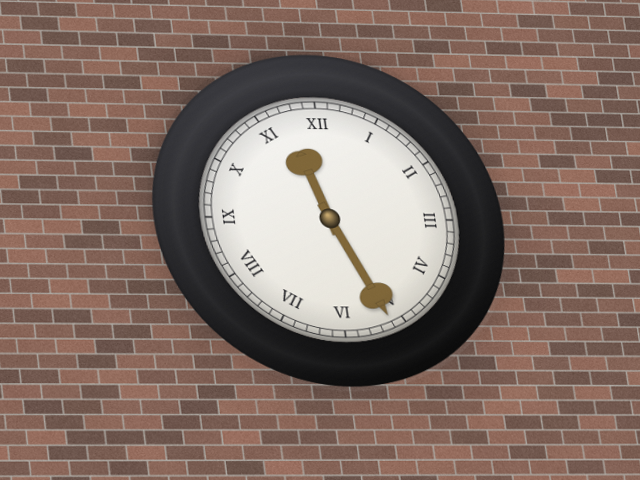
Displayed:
h=11 m=26
